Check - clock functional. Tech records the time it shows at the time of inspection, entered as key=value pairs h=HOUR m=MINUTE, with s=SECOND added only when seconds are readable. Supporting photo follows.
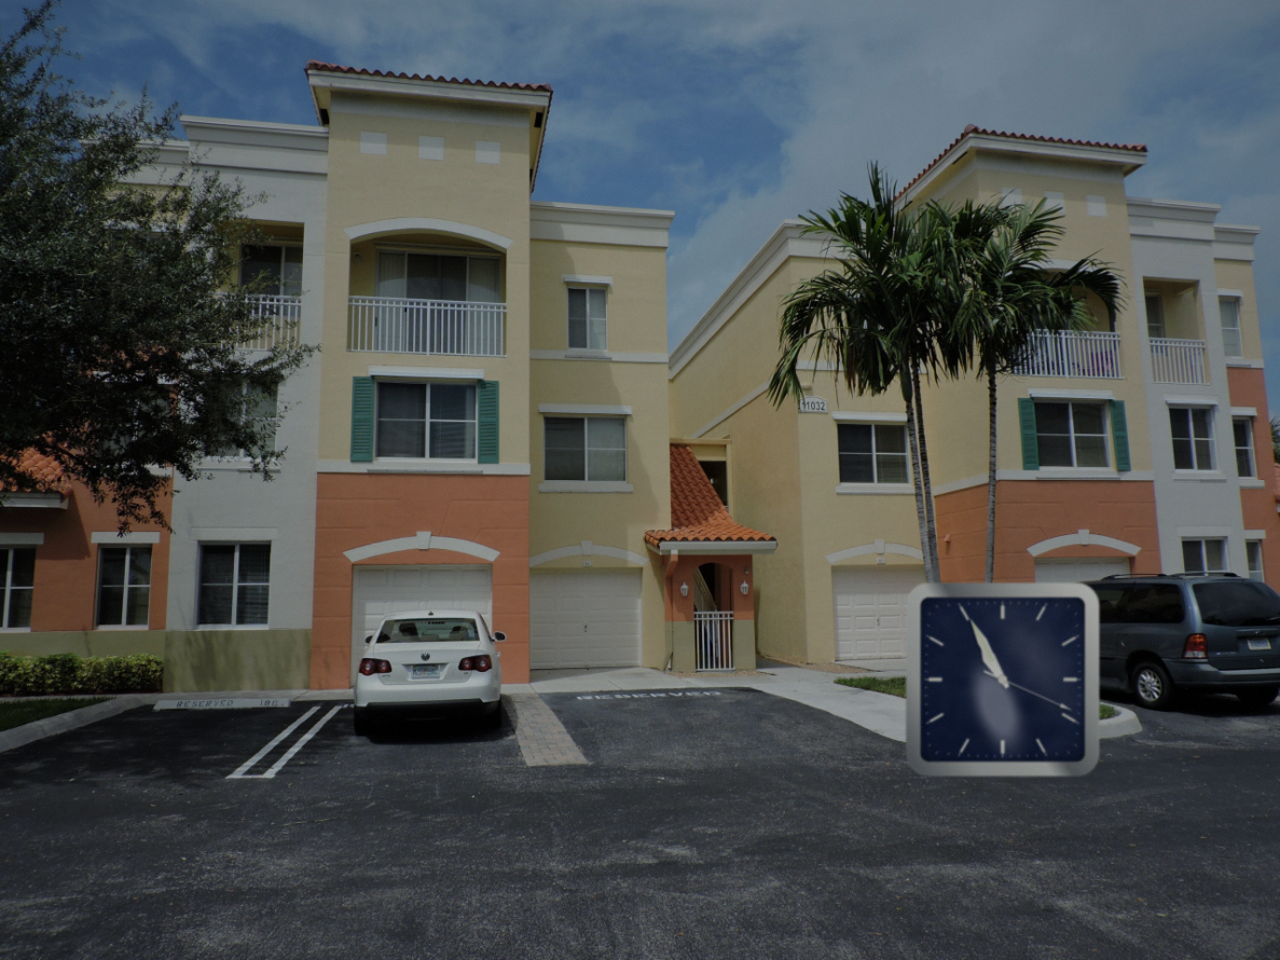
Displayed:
h=10 m=55 s=19
